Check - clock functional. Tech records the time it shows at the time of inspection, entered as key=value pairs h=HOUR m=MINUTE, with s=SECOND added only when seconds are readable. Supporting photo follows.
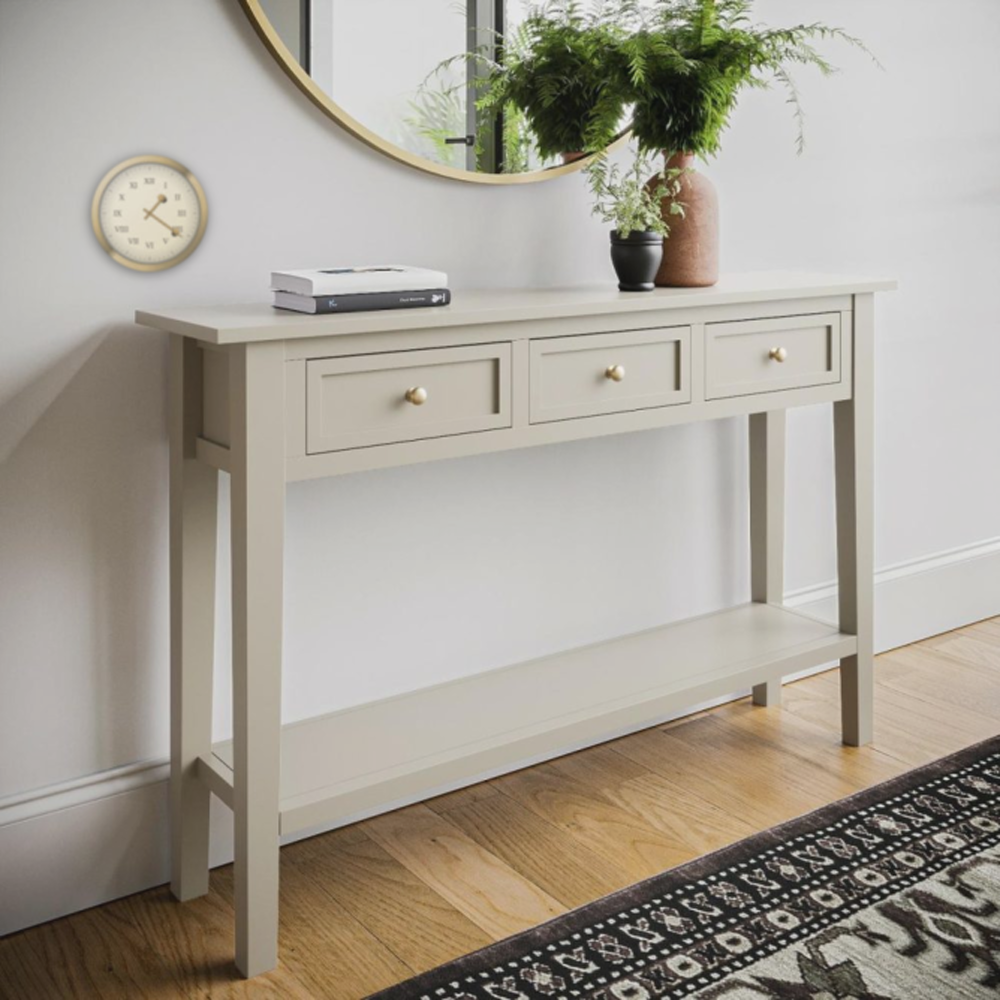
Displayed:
h=1 m=21
